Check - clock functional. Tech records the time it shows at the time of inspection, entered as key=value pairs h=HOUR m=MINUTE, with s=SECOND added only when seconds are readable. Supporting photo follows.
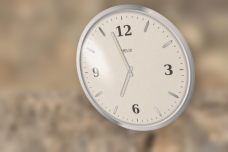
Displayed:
h=6 m=57
